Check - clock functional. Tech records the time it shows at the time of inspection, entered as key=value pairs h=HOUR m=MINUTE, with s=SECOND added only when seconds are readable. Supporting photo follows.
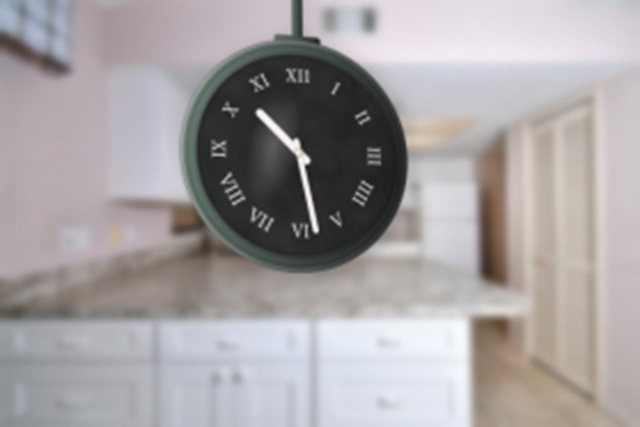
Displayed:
h=10 m=28
